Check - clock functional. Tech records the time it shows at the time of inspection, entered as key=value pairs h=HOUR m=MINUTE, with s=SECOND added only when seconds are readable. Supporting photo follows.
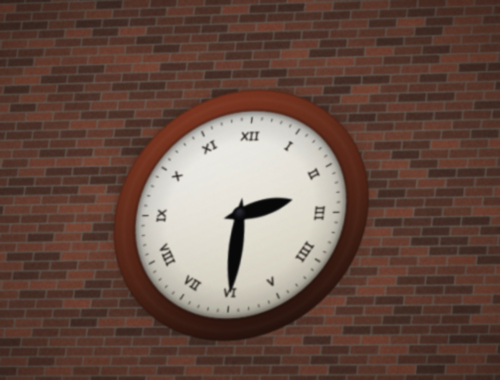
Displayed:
h=2 m=30
